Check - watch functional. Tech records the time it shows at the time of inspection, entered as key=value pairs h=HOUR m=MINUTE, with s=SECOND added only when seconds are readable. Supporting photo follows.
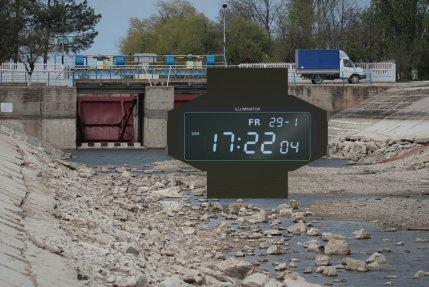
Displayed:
h=17 m=22 s=4
